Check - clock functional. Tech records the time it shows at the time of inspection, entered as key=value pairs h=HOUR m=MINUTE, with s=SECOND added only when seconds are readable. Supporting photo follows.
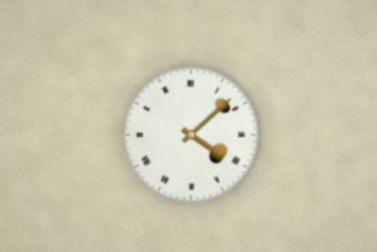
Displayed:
h=4 m=8
